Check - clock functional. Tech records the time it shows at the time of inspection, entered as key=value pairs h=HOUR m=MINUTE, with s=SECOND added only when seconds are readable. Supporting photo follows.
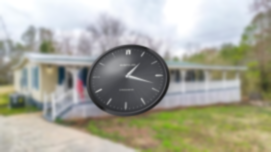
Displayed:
h=1 m=18
